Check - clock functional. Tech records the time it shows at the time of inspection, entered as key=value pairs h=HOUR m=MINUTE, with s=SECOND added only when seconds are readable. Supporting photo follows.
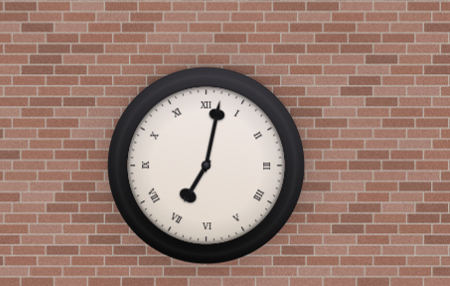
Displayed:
h=7 m=2
